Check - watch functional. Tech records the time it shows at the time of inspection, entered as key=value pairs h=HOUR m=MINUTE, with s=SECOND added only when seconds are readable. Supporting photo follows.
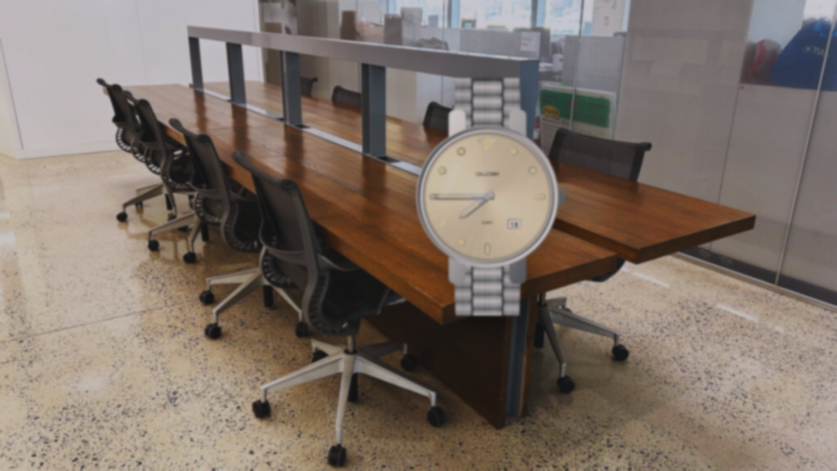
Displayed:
h=7 m=45
